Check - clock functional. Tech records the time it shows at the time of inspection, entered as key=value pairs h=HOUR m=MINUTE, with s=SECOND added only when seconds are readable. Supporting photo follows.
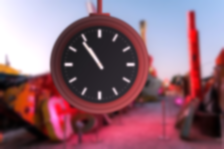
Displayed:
h=10 m=54
